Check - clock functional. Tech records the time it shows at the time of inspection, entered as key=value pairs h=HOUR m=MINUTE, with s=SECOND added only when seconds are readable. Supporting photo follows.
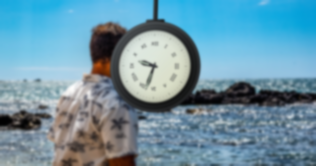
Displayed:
h=9 m=33
